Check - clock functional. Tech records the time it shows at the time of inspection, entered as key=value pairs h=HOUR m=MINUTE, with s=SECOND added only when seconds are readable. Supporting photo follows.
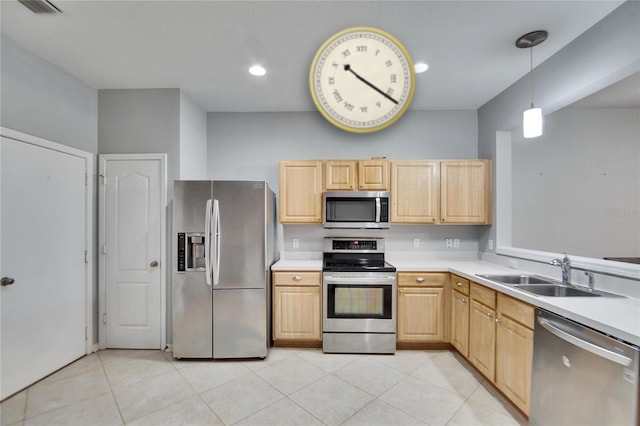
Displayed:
h=10 m=21
